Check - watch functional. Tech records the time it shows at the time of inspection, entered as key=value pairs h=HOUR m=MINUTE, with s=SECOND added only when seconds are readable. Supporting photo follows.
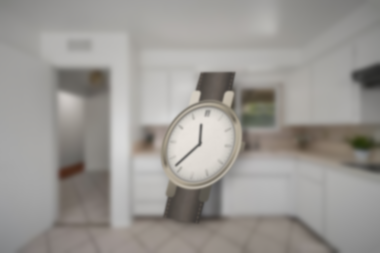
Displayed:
h=11 m=37
